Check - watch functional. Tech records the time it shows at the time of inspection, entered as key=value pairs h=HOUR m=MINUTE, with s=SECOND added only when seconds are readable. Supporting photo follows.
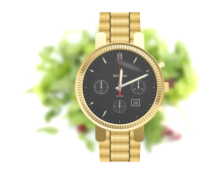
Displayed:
h=12 m=11
